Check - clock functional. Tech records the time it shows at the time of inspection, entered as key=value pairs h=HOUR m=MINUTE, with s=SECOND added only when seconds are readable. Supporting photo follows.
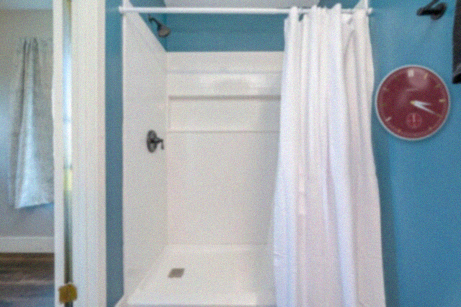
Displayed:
h=3 m=20
